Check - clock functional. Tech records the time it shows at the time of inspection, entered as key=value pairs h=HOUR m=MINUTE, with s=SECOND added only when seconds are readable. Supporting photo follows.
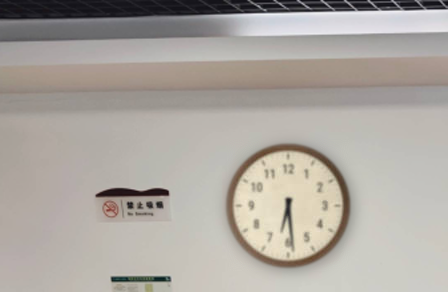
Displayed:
h=6 m=29
